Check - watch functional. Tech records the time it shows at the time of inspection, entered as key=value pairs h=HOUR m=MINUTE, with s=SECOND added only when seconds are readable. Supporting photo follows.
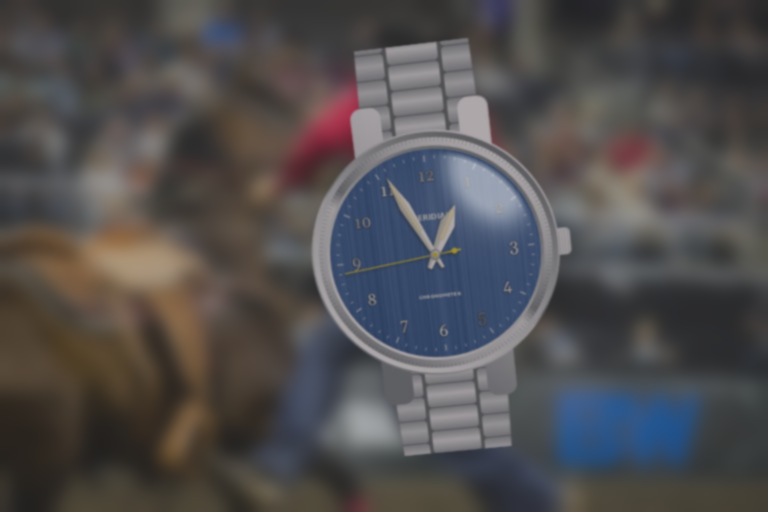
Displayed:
h=12 m=55 s=44
